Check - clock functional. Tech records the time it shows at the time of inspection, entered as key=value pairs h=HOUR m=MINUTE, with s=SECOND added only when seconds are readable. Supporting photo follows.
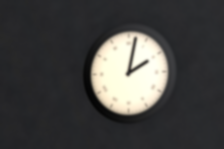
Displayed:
h=2 m=2
